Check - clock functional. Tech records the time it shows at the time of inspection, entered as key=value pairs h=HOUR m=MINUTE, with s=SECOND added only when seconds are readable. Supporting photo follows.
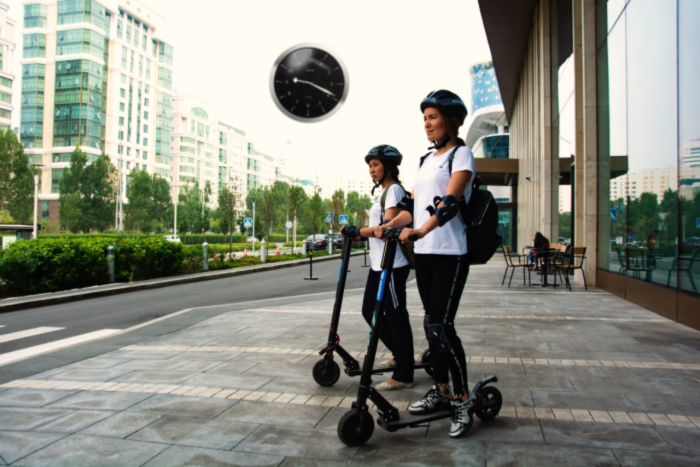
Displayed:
h=9 m=19
